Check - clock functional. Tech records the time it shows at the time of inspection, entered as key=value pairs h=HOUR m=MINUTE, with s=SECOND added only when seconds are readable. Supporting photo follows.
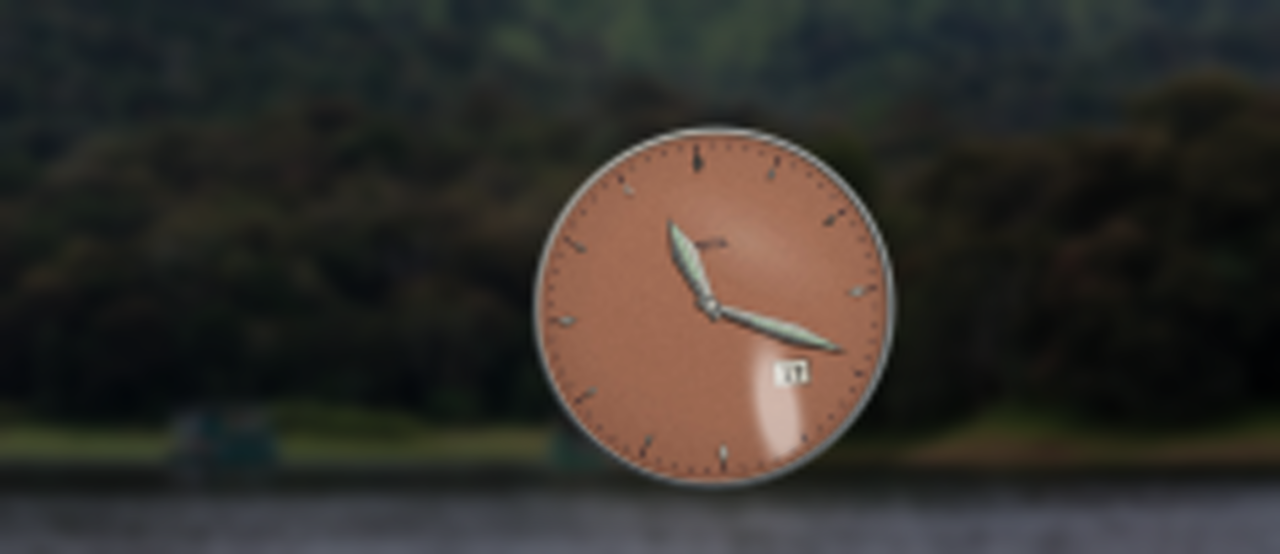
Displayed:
h=11 m=19
